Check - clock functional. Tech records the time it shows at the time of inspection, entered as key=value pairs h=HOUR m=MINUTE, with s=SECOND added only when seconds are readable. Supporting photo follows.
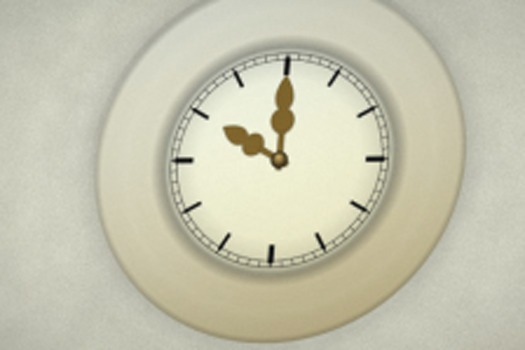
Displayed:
h=10 m=0
